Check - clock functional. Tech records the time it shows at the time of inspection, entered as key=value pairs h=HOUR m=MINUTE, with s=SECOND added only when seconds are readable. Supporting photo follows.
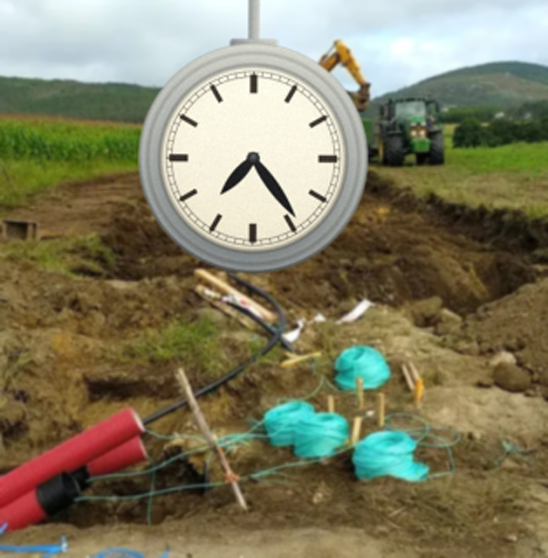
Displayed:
h=7 m=24
